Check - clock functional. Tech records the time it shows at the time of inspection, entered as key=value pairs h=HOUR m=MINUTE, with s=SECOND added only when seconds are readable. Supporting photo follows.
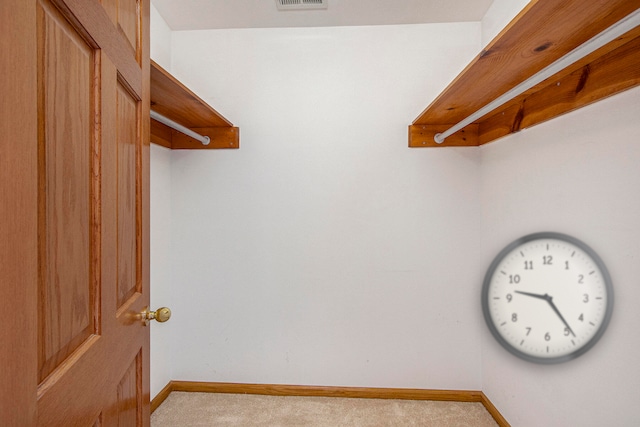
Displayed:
h=9 m=24
